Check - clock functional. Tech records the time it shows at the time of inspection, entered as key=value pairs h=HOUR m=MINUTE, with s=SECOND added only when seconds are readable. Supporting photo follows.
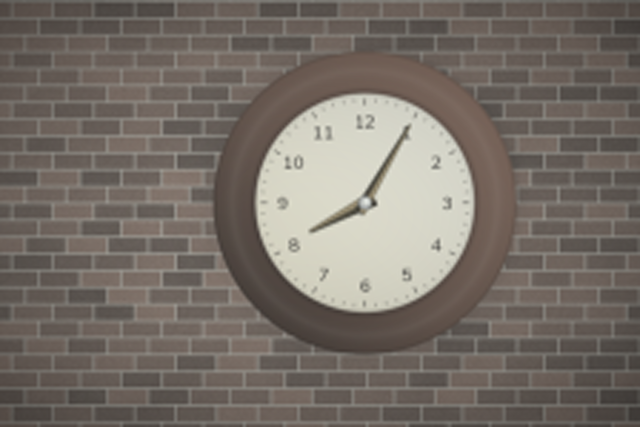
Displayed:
h=8 m=5
